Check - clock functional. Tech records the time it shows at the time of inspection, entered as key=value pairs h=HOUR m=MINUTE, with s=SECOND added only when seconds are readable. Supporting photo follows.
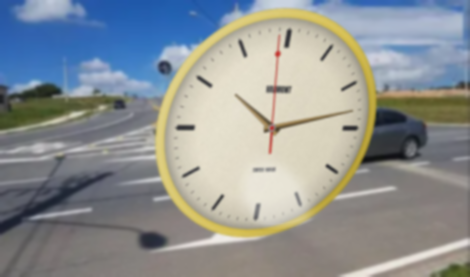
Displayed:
h=10 m=12 s=59
